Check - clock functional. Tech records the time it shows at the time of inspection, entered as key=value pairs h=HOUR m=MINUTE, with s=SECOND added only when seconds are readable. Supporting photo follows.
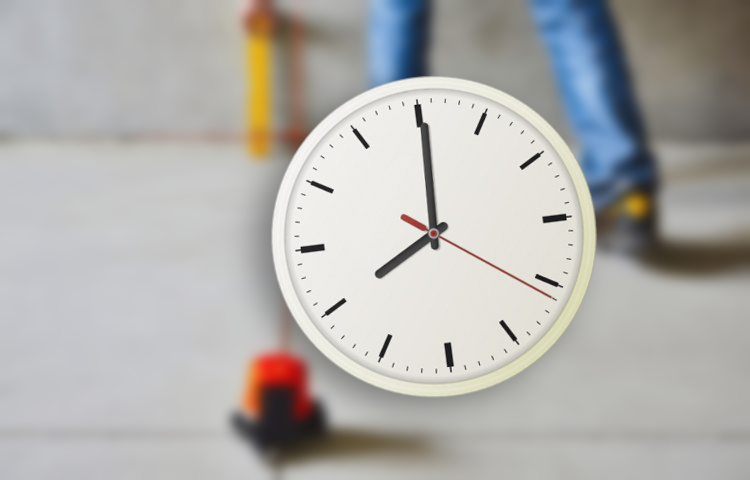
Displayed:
h=8 m=0 s=21
